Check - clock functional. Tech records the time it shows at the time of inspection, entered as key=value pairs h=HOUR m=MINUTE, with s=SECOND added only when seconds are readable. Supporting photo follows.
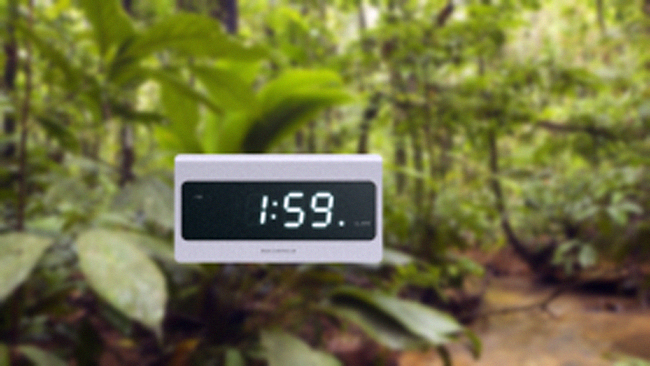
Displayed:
h=1 m=59
